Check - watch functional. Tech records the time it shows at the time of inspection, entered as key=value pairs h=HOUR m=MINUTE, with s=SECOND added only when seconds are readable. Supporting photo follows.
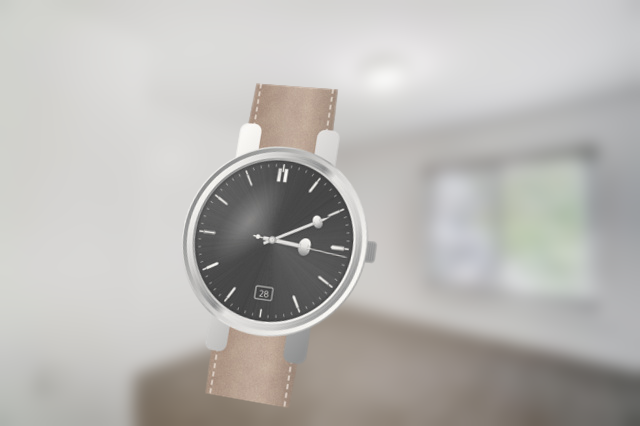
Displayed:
h=3 m=10 s=16
